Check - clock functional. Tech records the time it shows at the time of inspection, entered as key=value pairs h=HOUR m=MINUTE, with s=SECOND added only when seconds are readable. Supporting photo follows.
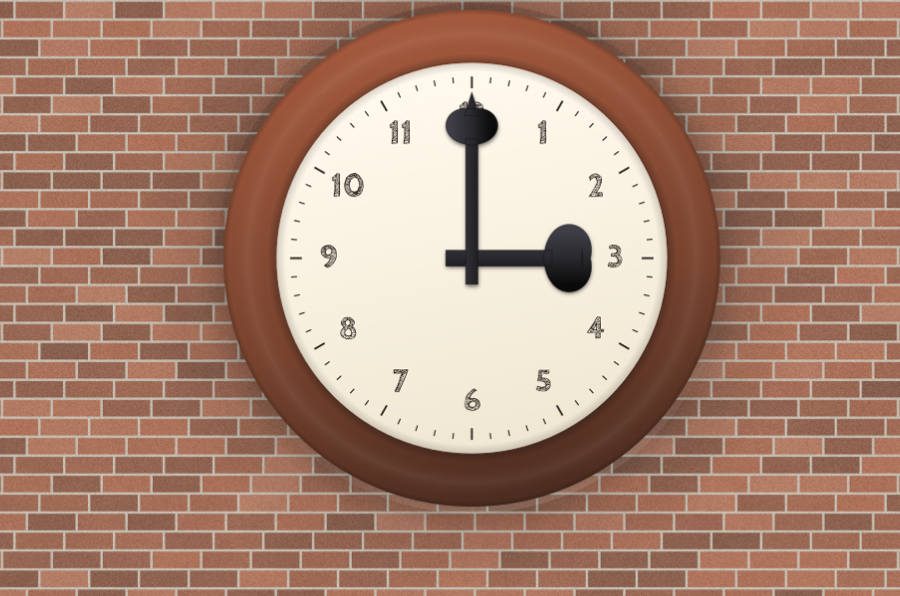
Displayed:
h=3 m=0
